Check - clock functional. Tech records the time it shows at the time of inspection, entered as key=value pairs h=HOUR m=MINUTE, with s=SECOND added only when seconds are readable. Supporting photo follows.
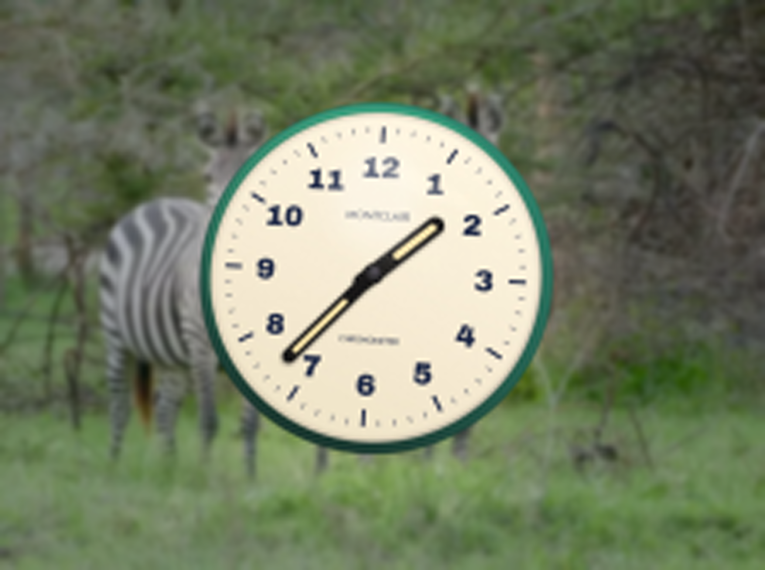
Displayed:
h=1 m=37
